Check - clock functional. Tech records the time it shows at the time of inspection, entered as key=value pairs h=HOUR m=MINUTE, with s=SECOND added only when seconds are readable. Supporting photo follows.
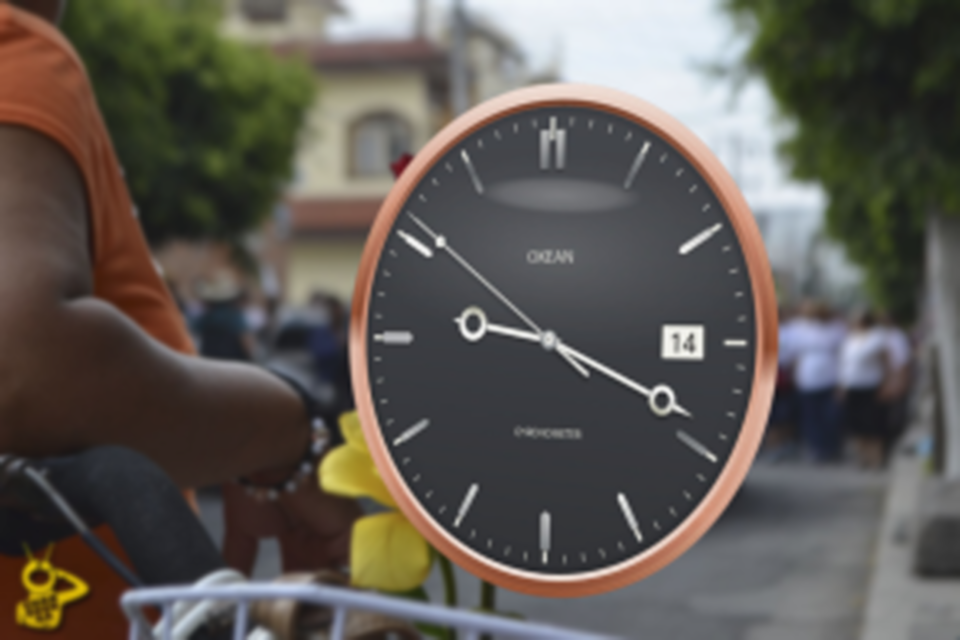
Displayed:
h=9 m=18 s=51
